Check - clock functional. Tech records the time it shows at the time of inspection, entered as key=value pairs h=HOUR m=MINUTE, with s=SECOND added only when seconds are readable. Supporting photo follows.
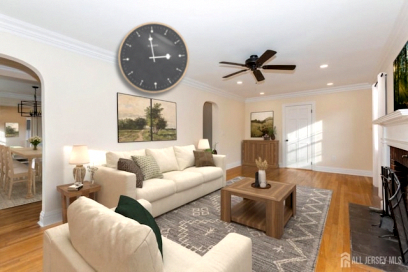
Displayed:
h=2 m=59
